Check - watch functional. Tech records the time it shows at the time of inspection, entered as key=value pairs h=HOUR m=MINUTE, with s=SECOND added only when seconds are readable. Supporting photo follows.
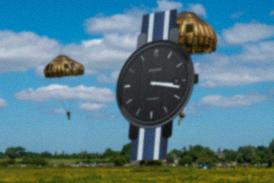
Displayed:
h=3 m=17
